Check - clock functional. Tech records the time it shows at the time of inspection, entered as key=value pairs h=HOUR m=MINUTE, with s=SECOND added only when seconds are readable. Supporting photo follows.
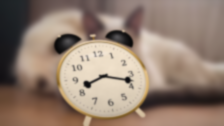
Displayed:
h=8 m=18
